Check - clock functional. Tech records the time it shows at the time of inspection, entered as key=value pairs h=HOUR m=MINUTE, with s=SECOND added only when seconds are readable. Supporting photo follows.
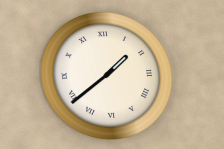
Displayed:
h=1 m=39
